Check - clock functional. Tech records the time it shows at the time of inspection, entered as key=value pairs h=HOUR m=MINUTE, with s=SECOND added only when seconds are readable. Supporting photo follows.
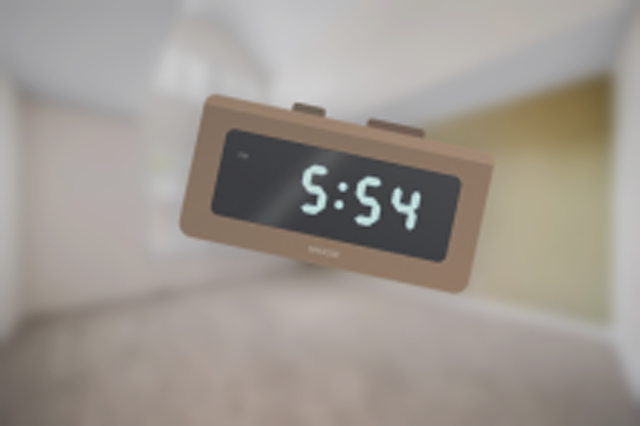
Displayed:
h=5 m=54
